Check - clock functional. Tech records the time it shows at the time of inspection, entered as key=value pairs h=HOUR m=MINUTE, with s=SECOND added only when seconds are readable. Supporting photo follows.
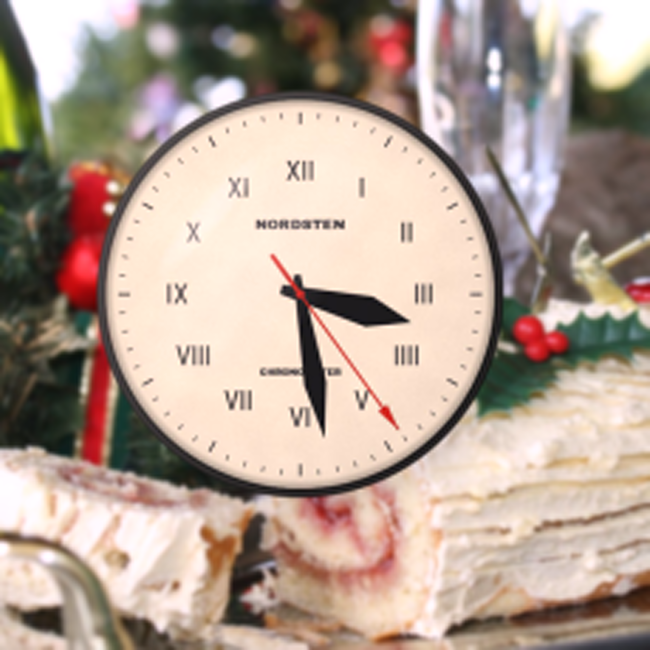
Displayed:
h=3 m=28 s=24
